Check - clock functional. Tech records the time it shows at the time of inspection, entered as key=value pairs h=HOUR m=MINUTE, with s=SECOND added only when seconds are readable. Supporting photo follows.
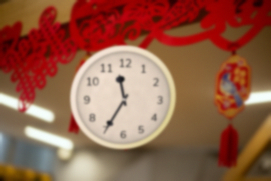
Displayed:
h=11 m=35
